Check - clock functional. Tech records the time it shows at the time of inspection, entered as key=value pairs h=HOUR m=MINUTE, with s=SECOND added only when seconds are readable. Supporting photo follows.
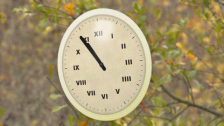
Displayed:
h=10 m=54
